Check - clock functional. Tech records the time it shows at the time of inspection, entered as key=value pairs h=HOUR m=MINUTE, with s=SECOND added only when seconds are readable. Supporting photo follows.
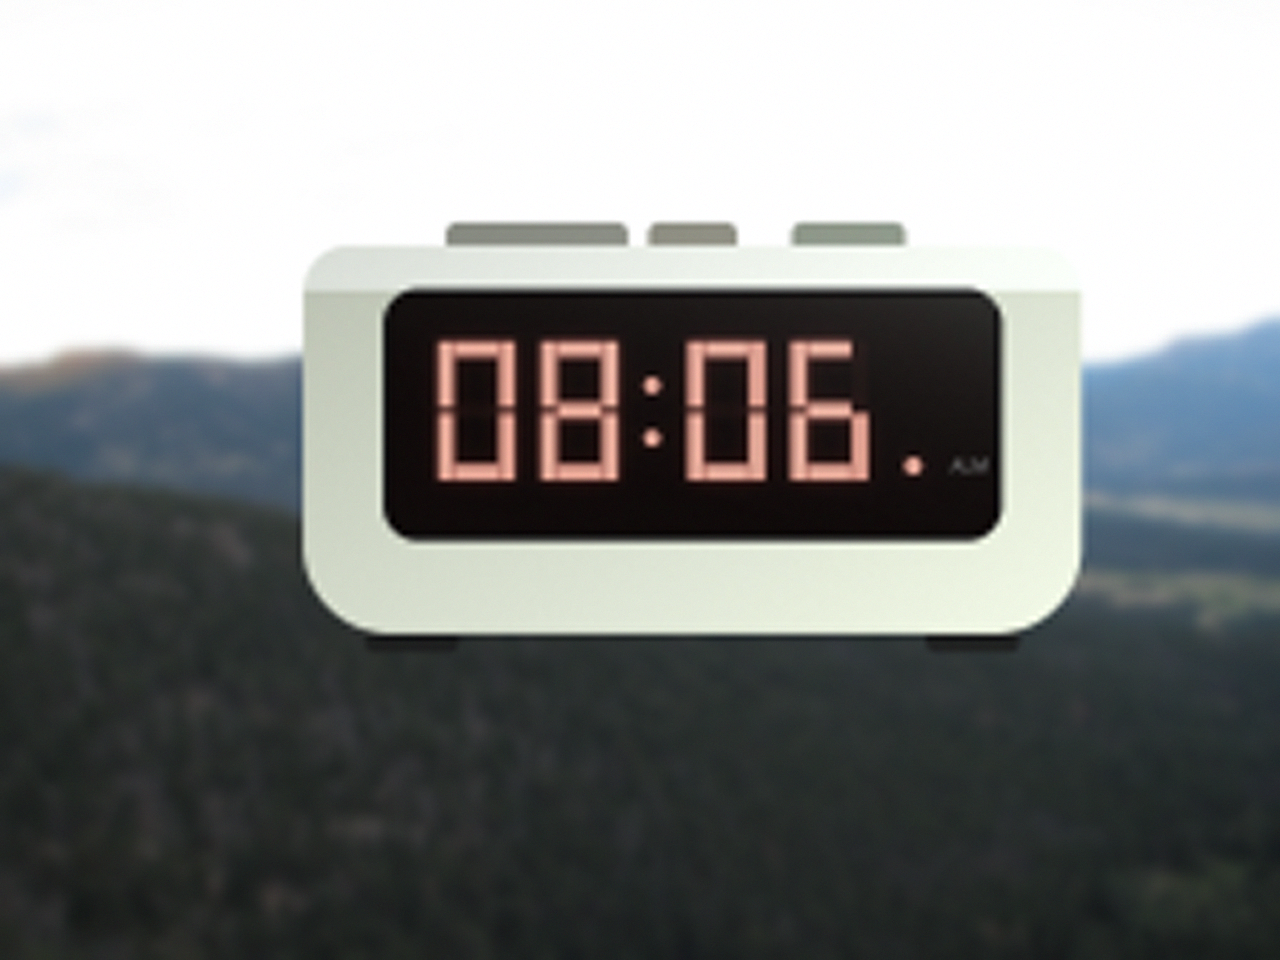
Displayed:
h=8 m=6
